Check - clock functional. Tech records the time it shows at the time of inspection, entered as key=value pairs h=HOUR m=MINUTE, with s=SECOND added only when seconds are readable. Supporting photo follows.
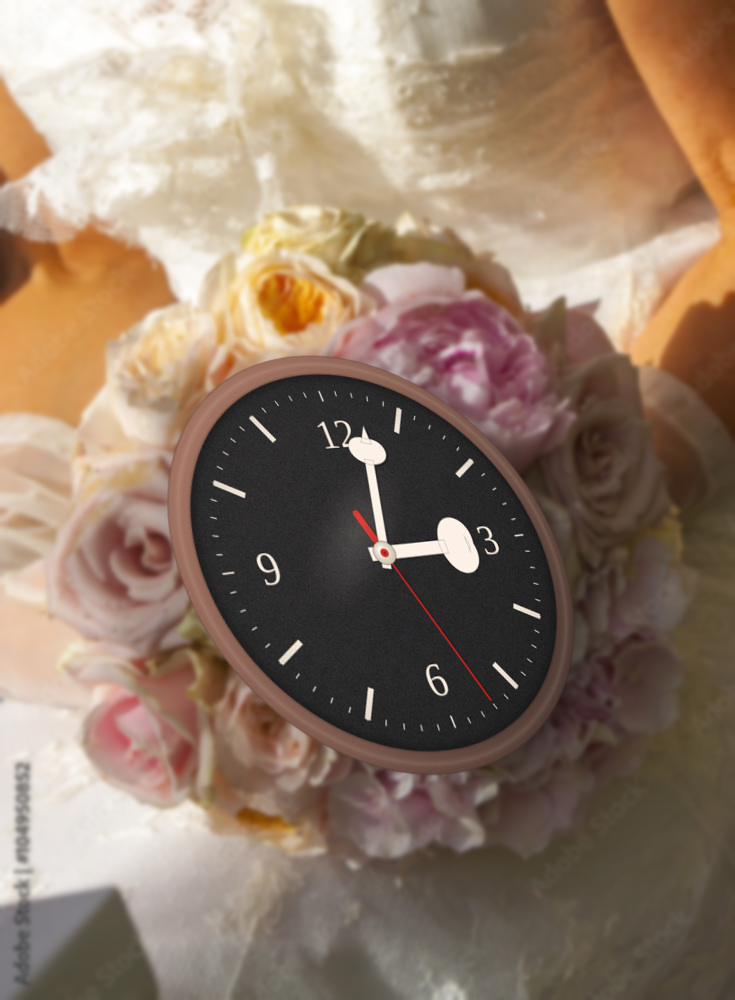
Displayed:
h=3 m=2 s=27
